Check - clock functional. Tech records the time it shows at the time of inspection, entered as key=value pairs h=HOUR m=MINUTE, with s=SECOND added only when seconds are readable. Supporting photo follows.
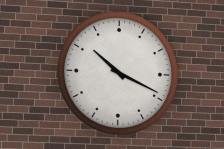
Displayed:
h=10 m=19
